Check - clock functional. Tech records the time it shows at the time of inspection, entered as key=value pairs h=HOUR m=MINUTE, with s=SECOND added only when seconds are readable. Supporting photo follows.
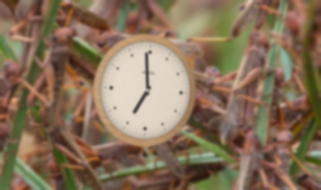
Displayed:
h=6 m=59
